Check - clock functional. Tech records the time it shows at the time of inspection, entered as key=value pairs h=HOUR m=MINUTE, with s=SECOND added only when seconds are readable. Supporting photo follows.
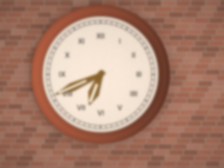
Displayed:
h=6 m=41
